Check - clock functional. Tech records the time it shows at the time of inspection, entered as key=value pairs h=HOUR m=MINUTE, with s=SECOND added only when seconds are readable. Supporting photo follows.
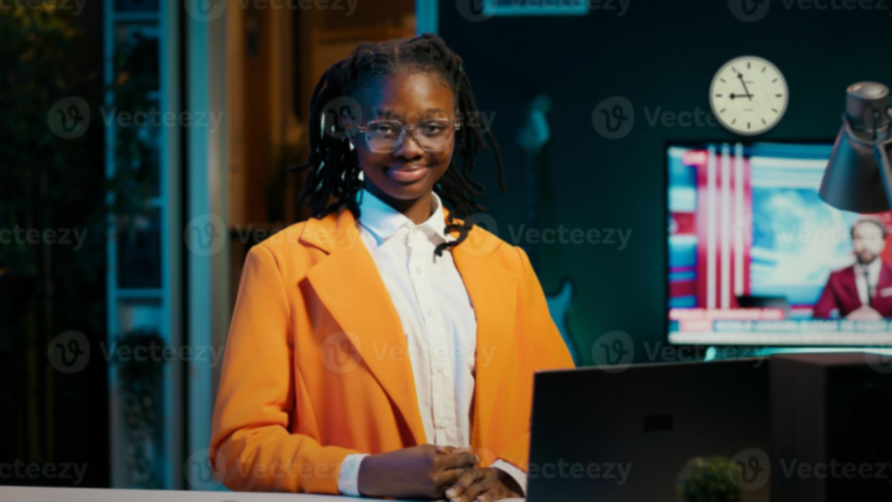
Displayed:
h=8 m=56
